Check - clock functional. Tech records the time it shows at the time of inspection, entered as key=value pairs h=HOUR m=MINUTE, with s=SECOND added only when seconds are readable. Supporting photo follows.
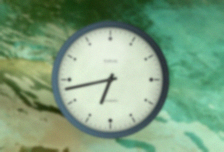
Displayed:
h=6 m=43
